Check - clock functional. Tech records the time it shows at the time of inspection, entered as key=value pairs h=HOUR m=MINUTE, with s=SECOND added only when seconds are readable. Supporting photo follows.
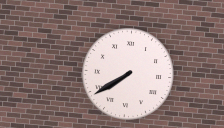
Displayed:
h=7 m=39
